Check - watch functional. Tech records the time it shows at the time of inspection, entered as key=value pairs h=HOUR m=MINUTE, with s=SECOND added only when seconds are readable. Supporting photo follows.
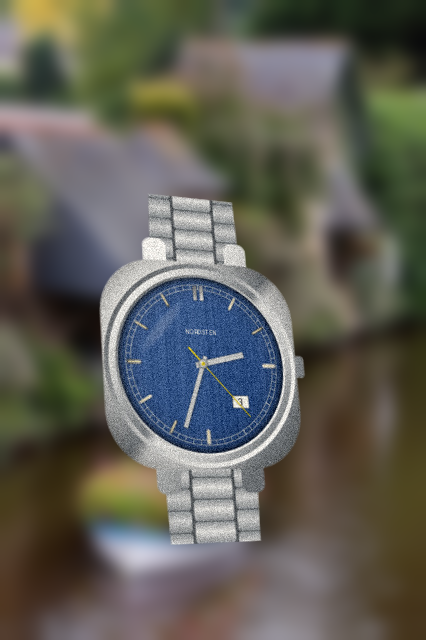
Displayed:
h=2 m=33 s=23
